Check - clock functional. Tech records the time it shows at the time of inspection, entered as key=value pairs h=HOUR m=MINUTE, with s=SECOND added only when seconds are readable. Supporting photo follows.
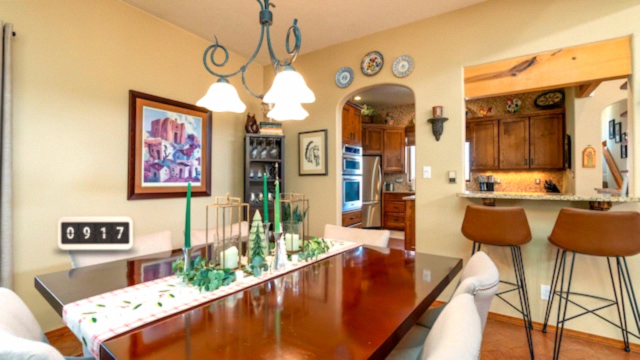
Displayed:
h=9 m=17
